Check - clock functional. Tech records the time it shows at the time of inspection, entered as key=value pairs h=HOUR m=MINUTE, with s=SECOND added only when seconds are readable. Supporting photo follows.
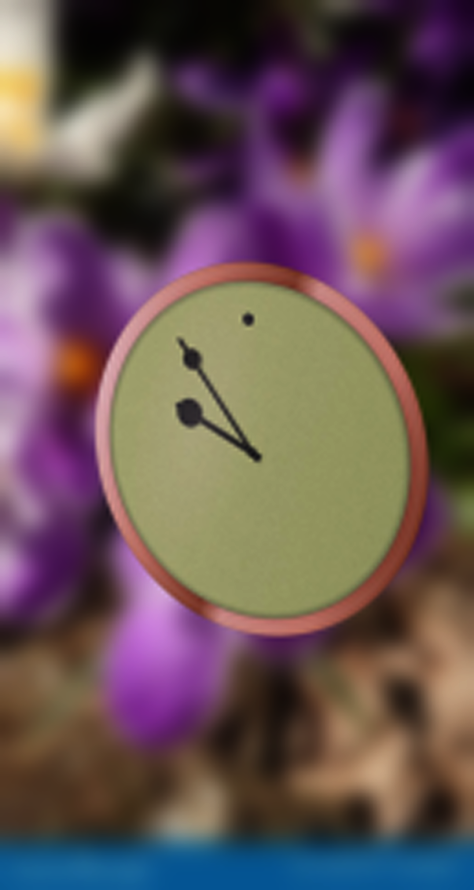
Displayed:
h=9 m=54
